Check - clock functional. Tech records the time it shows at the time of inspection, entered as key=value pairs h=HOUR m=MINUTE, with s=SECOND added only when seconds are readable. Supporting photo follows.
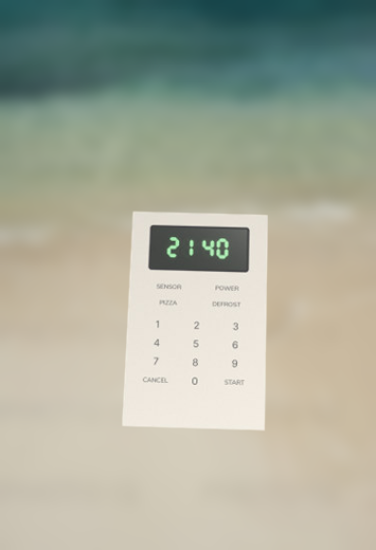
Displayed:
h=21 m=40
